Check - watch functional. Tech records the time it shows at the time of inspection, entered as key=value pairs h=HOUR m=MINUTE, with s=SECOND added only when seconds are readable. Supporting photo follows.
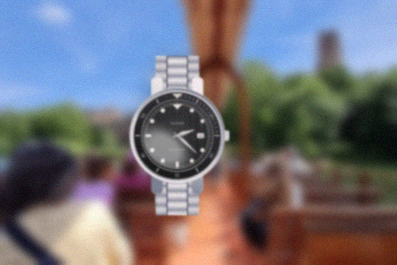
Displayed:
h=2 m=22
